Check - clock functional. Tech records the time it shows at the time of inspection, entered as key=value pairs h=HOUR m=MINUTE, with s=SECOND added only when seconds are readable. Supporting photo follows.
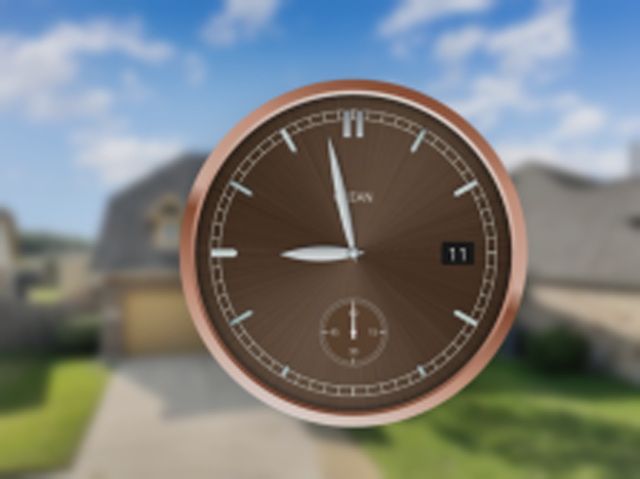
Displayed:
h=8 m=58
